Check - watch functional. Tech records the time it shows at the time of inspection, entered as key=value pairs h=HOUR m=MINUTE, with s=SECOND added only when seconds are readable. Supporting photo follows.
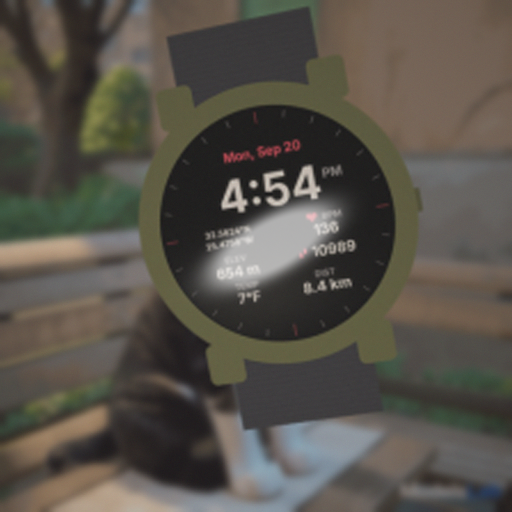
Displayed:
h=4 m=54
